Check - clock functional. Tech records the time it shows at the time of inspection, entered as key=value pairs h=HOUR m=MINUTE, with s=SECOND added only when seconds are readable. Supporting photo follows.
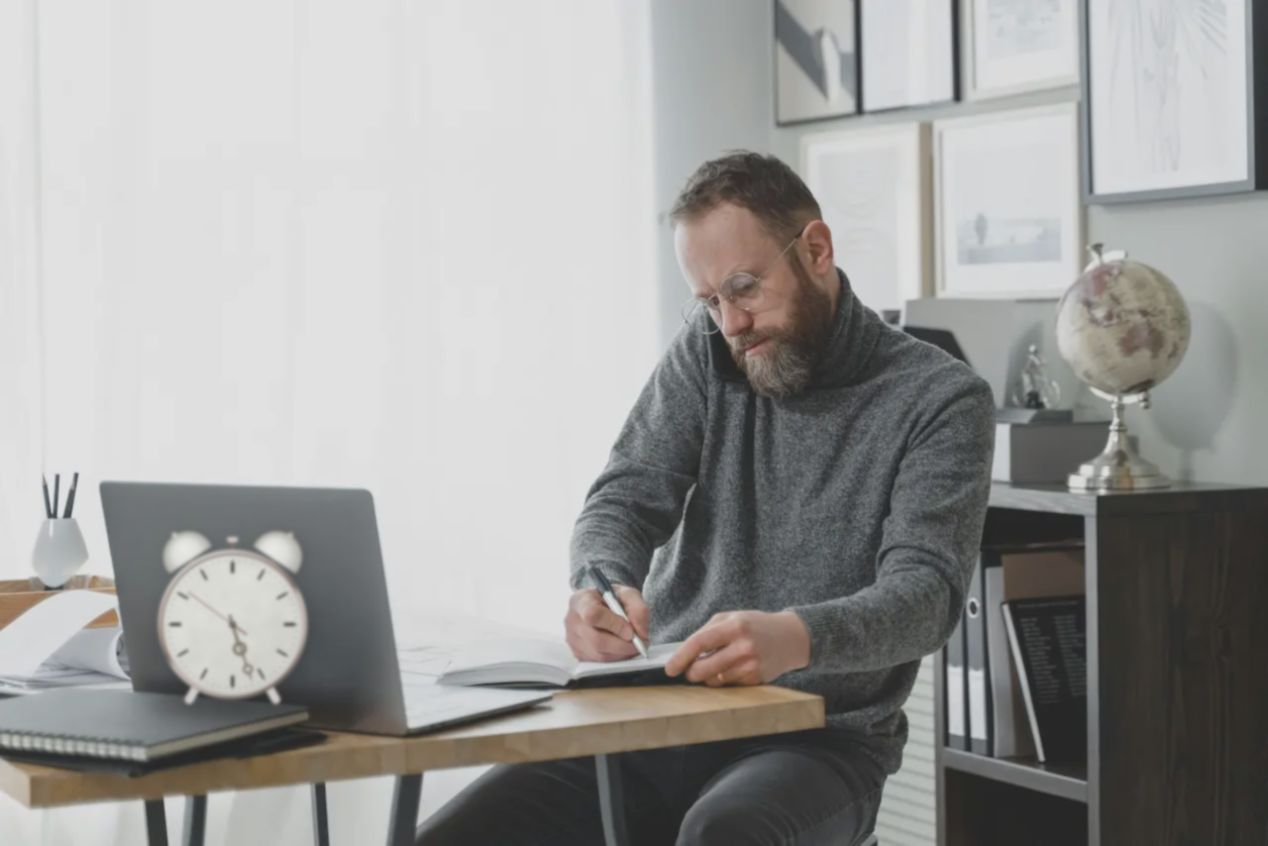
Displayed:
h=5 m=26 s=51
